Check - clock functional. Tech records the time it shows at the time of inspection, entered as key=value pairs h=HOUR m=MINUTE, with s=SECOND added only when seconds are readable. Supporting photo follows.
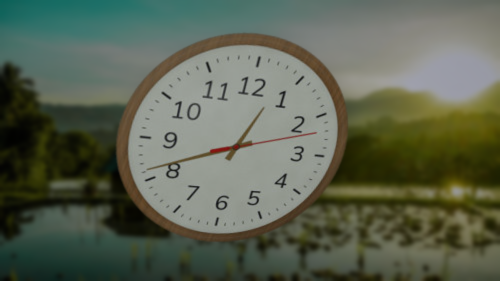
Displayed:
h=12 m=41 s=12
